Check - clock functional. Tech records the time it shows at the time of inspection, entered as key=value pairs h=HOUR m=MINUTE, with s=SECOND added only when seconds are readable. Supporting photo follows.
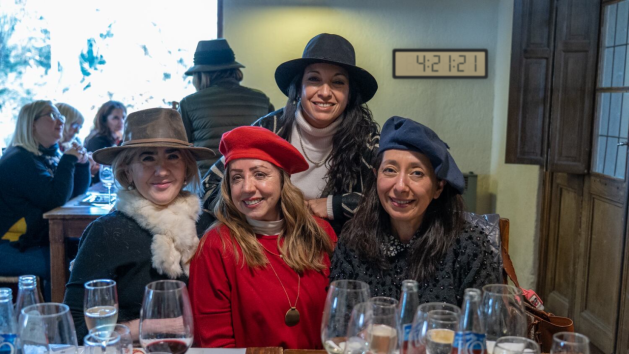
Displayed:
h=4 m=21 s=21
